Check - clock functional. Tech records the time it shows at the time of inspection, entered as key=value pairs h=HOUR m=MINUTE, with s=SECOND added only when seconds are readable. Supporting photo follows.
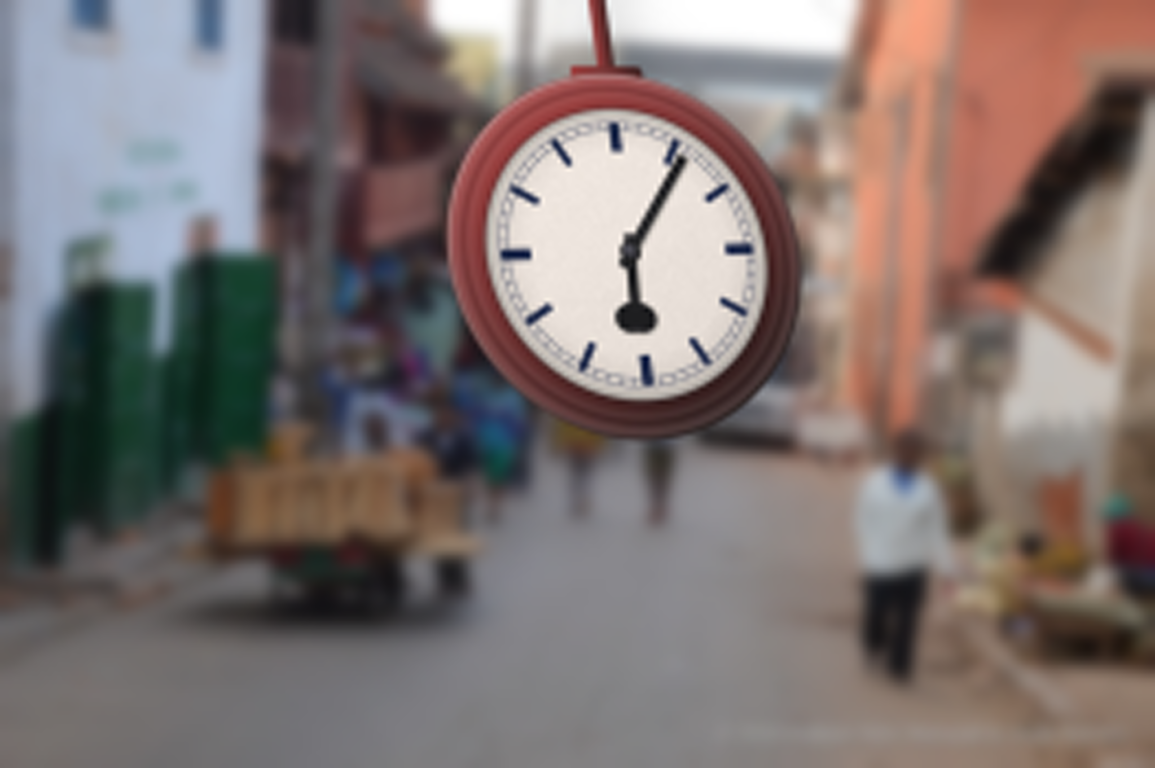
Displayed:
h=6 m=6
